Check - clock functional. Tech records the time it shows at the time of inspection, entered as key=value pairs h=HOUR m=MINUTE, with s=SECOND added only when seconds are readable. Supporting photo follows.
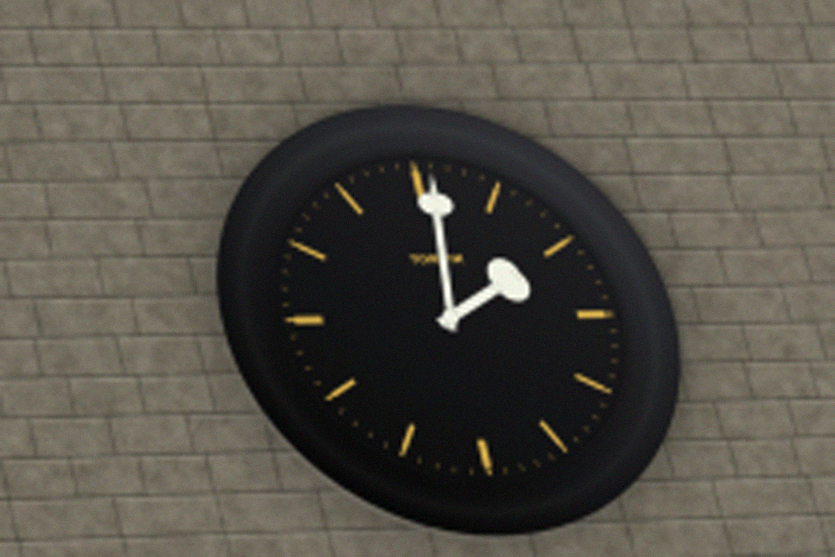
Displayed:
h=2 m=1
